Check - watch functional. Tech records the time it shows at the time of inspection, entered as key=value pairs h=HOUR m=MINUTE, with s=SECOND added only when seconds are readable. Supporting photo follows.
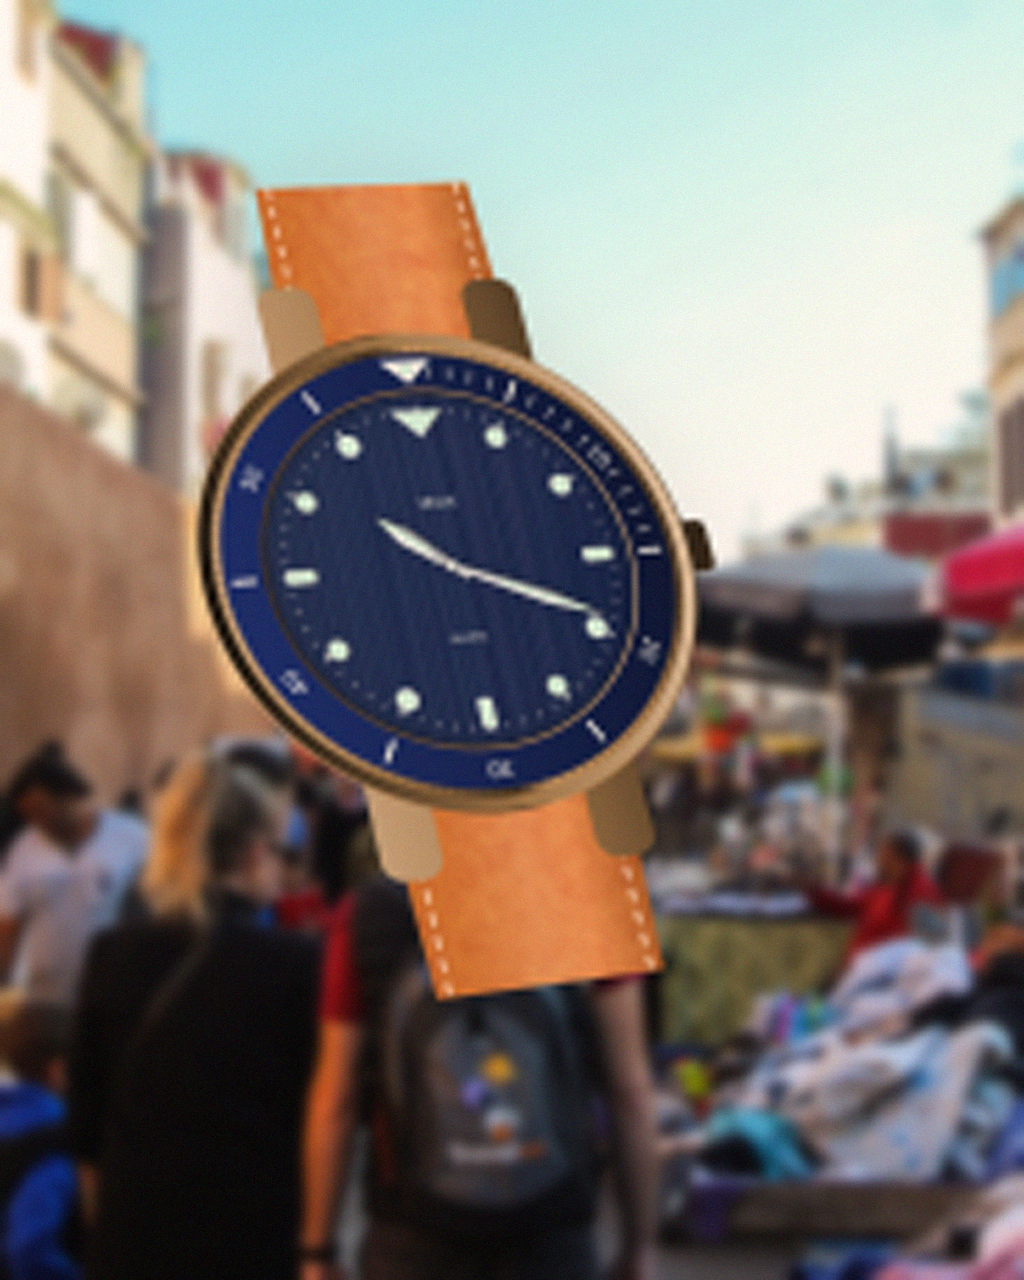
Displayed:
h=10 m=19
